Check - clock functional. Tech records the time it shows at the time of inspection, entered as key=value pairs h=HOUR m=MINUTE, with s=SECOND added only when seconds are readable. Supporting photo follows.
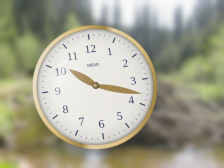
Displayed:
h=10 m=18
